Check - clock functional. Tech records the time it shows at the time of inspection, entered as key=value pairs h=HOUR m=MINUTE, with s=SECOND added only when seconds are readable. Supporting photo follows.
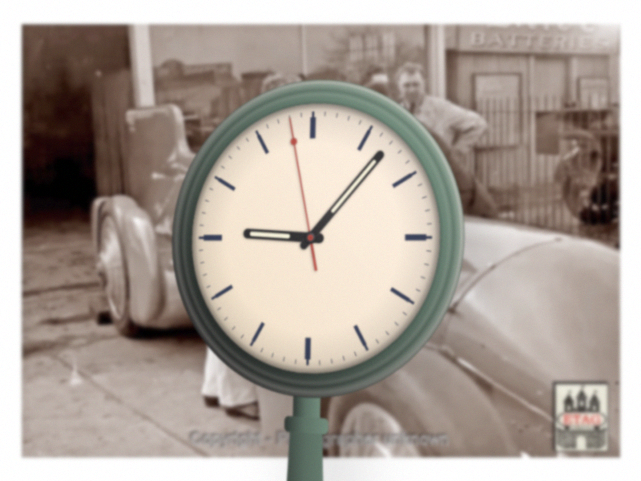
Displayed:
h=9 m=6 s=58
